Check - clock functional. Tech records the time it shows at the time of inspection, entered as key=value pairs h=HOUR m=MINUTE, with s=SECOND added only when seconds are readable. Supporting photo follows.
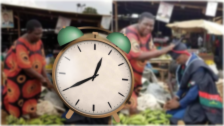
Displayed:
h=12 m=40
